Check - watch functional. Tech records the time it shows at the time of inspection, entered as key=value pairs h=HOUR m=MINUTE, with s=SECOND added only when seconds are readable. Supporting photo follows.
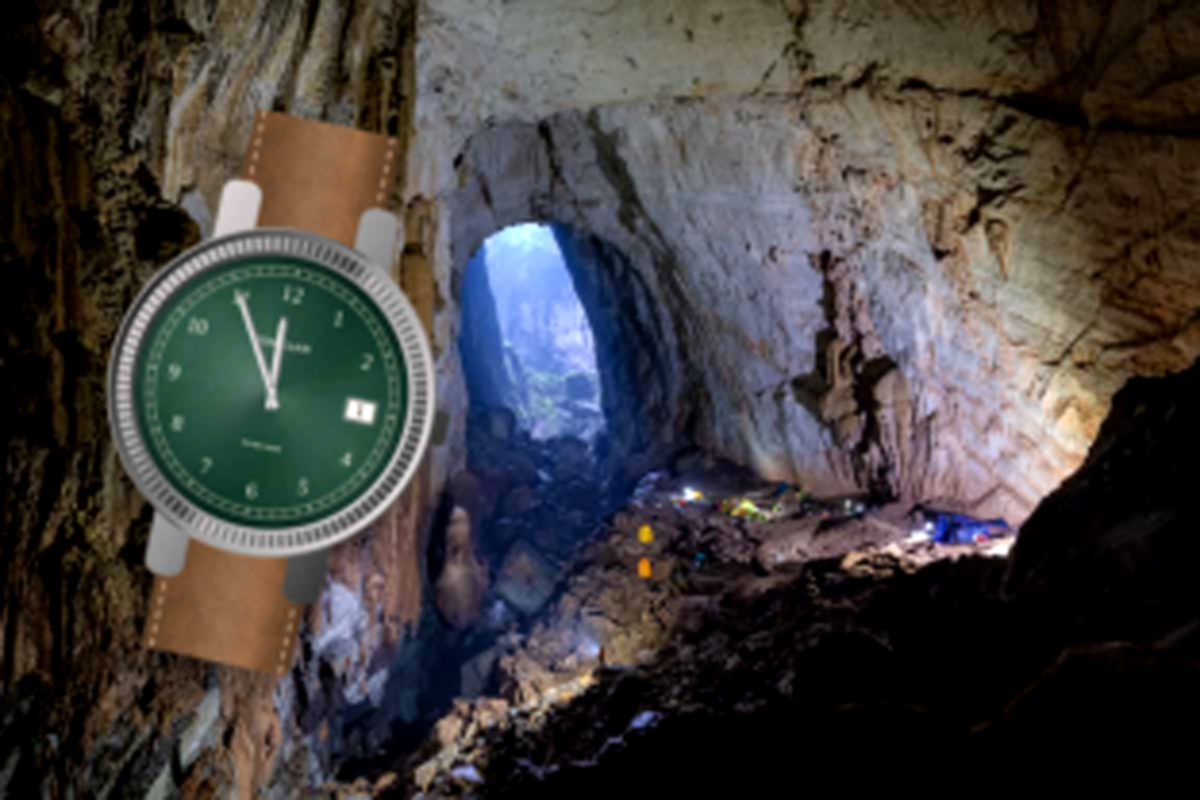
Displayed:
h=11 m=55
